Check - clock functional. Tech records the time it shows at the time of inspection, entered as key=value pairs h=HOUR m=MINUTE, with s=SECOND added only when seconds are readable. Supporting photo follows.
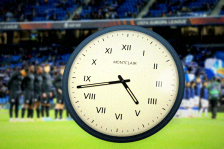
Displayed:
h=4 m=43
